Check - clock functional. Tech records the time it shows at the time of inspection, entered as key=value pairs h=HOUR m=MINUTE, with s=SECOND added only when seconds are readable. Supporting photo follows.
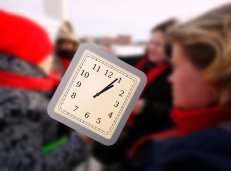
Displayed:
h=1 m=4
